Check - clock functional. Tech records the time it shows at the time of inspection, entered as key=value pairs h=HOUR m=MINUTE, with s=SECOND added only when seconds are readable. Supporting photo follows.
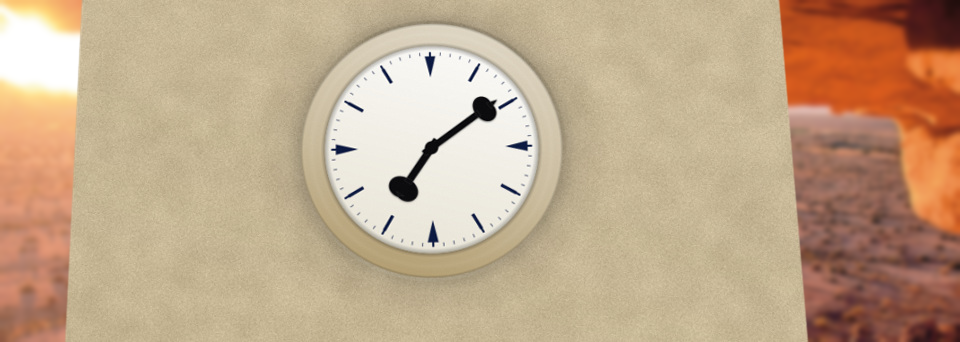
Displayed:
h=7 m=9
